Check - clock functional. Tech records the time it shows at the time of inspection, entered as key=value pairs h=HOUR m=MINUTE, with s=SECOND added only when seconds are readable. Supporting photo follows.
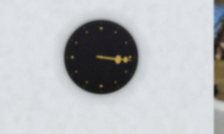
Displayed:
h=3 m=16
